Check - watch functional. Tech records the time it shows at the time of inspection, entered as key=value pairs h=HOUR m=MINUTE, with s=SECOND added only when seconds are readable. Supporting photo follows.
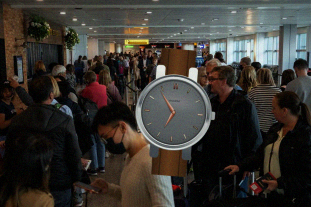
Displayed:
h=6 m=54
